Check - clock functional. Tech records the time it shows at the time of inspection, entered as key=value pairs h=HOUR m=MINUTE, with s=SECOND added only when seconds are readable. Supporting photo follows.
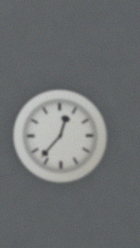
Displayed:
h=12 m=37
